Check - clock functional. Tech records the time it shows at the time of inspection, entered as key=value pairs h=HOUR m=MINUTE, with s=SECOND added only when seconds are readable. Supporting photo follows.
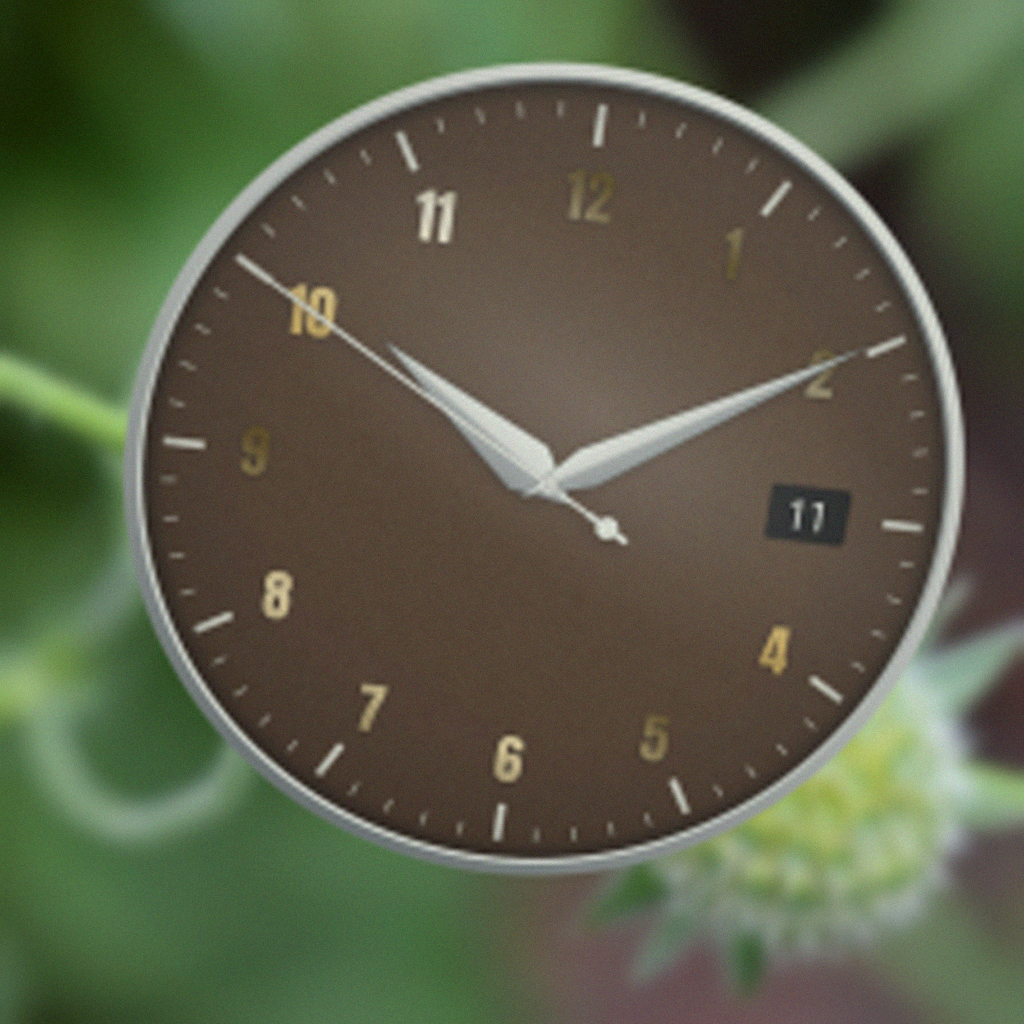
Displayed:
h=10 m=9 s=50
